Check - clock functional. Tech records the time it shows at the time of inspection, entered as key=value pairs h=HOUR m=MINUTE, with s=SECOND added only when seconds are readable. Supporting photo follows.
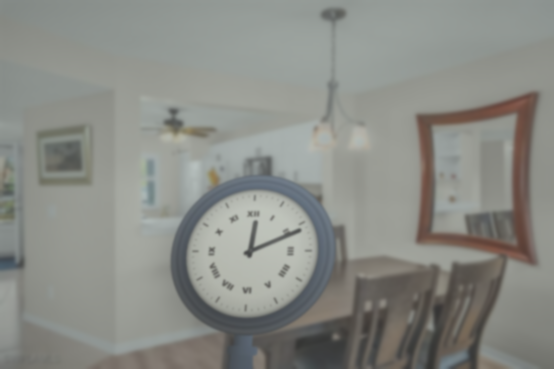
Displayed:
h=12 m=11
